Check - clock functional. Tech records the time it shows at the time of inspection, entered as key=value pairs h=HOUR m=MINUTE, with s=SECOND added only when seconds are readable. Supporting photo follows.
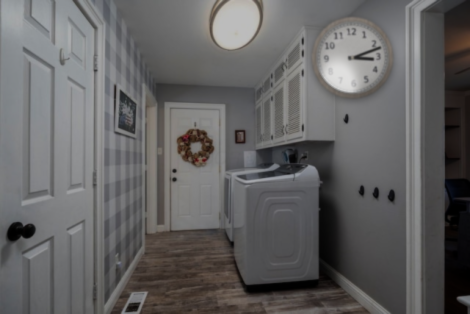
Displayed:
h=3 m=12
